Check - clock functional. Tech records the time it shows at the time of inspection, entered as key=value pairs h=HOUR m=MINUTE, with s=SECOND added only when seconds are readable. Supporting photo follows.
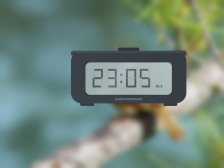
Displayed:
h=23 m=5
